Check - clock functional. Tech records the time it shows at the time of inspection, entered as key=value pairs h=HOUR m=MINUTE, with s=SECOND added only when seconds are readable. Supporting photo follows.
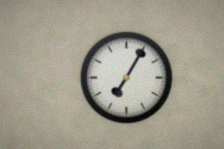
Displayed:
h=7 m=5
